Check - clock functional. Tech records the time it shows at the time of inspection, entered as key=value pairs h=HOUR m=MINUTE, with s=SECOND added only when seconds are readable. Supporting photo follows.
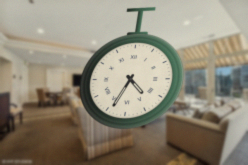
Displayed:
h=4 m=34
